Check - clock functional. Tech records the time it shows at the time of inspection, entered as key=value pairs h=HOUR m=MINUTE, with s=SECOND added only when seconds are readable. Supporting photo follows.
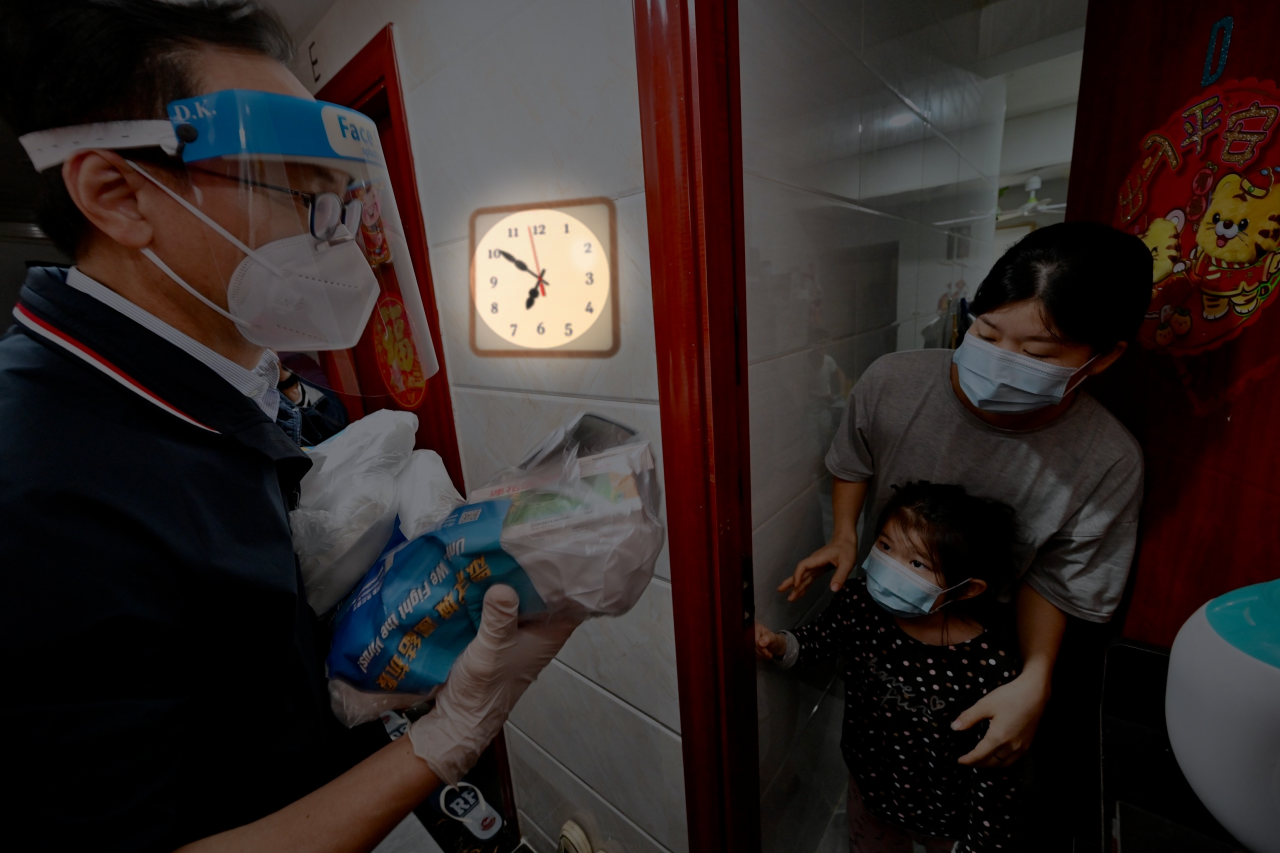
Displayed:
h=6 m=50 s=58
